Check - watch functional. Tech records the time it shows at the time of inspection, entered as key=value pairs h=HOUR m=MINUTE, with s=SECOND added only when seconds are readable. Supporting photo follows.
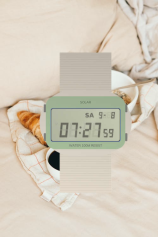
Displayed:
h=7 m=27 s=59
